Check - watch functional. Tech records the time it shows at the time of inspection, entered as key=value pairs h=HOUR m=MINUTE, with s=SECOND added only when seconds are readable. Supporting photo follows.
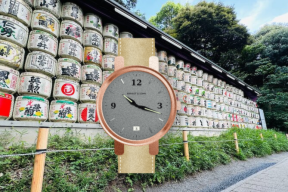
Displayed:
h=10 m=18
